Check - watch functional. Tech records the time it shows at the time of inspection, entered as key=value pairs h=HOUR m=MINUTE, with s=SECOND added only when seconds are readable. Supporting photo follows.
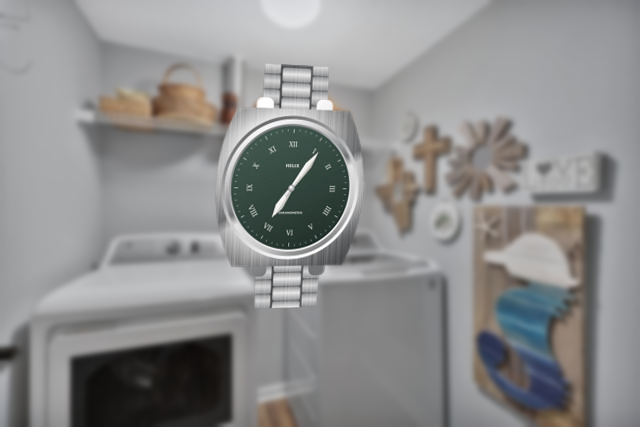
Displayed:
h=7 m=6
